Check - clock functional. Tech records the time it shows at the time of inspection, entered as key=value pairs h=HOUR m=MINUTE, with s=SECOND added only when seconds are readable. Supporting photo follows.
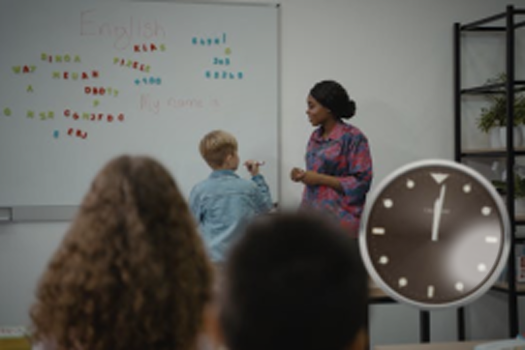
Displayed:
h=12 m=1
